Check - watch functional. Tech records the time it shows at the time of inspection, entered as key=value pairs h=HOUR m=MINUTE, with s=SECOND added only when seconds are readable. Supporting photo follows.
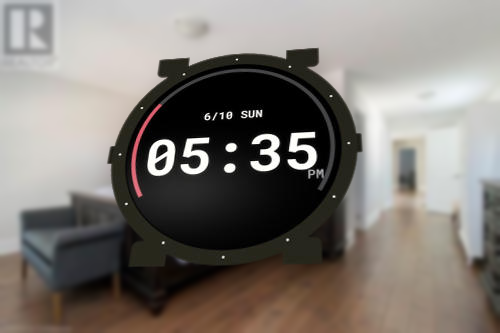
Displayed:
h=5 m=35
